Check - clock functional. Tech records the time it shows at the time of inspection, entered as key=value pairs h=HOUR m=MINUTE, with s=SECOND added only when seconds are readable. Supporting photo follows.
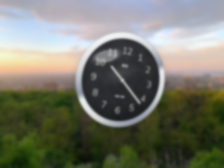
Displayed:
h=10 m=22
